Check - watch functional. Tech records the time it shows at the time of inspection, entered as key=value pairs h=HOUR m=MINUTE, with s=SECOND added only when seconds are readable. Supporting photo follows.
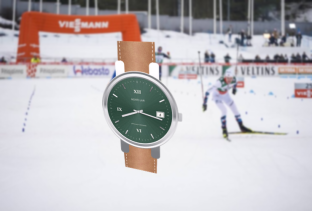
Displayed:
h=8 m=17
